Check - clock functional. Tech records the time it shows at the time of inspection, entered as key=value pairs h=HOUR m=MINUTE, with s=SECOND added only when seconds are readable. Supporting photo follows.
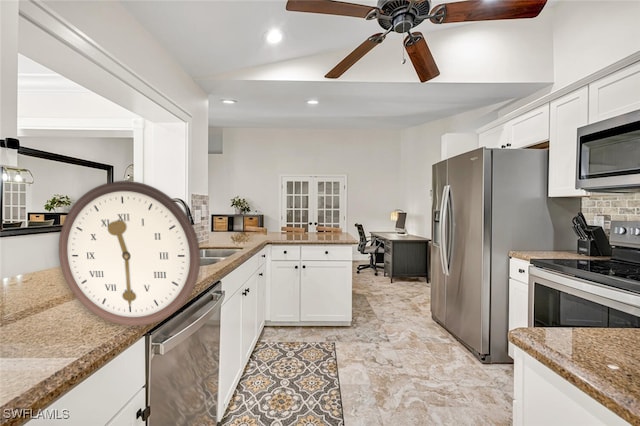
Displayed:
h=11 m=30
